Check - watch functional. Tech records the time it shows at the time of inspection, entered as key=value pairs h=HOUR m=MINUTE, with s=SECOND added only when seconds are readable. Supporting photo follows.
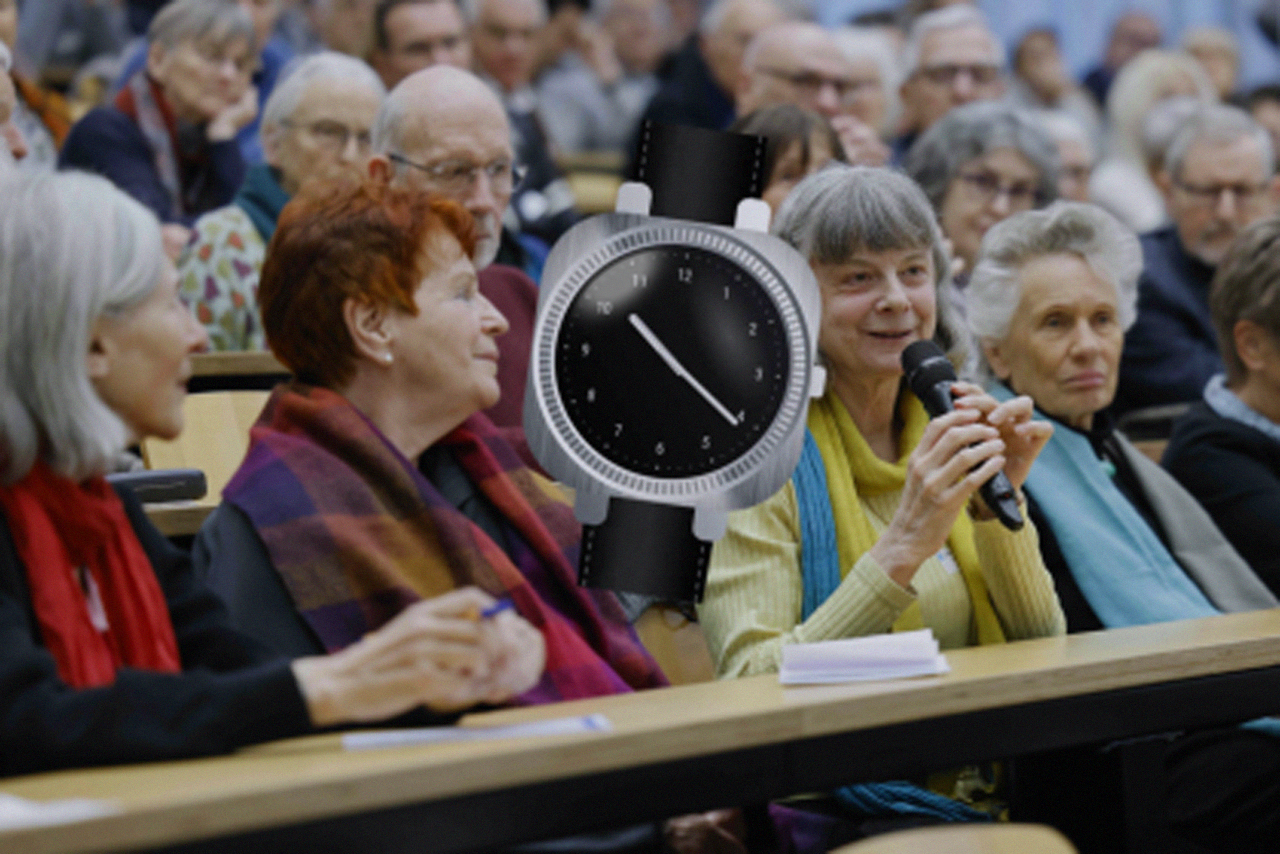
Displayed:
h=10 m=21
